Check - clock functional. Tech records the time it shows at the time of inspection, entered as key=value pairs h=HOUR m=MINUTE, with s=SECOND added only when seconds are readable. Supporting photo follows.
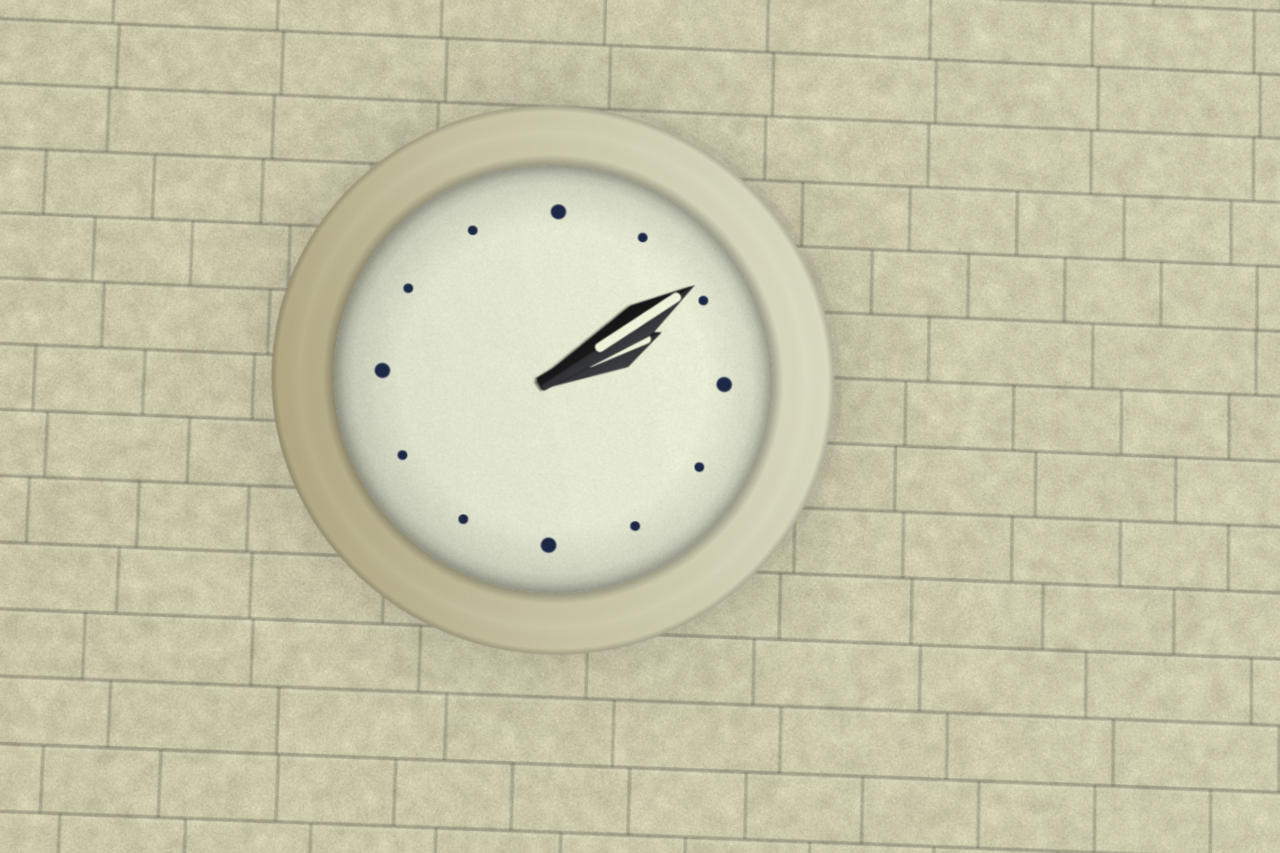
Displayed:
h=2 m=9
